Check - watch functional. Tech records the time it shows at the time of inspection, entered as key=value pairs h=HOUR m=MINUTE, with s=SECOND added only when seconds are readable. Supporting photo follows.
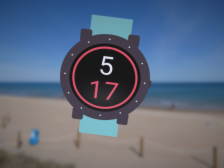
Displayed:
h=5 m=17
